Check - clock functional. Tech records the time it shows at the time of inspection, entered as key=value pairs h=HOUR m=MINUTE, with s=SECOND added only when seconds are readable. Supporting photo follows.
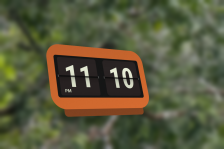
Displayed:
h=11 m=10
